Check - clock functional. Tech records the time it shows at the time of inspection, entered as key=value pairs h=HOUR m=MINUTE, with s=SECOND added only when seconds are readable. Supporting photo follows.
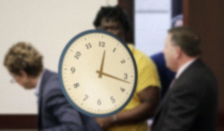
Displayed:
h=12 m=17
